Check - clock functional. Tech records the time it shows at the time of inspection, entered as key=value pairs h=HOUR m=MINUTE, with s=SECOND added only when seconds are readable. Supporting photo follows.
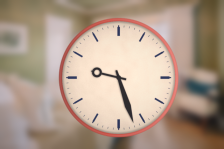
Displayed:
h=9 m=27
